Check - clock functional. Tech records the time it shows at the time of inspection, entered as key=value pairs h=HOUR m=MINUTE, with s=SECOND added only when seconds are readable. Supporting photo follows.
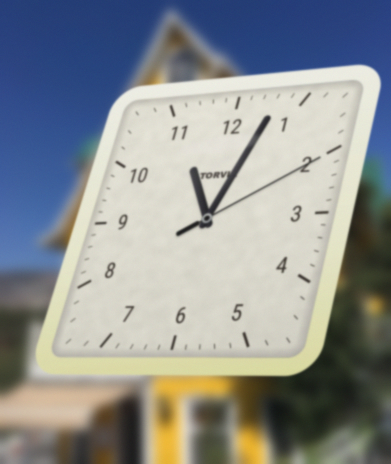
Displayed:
h=11 m=3 s=10
